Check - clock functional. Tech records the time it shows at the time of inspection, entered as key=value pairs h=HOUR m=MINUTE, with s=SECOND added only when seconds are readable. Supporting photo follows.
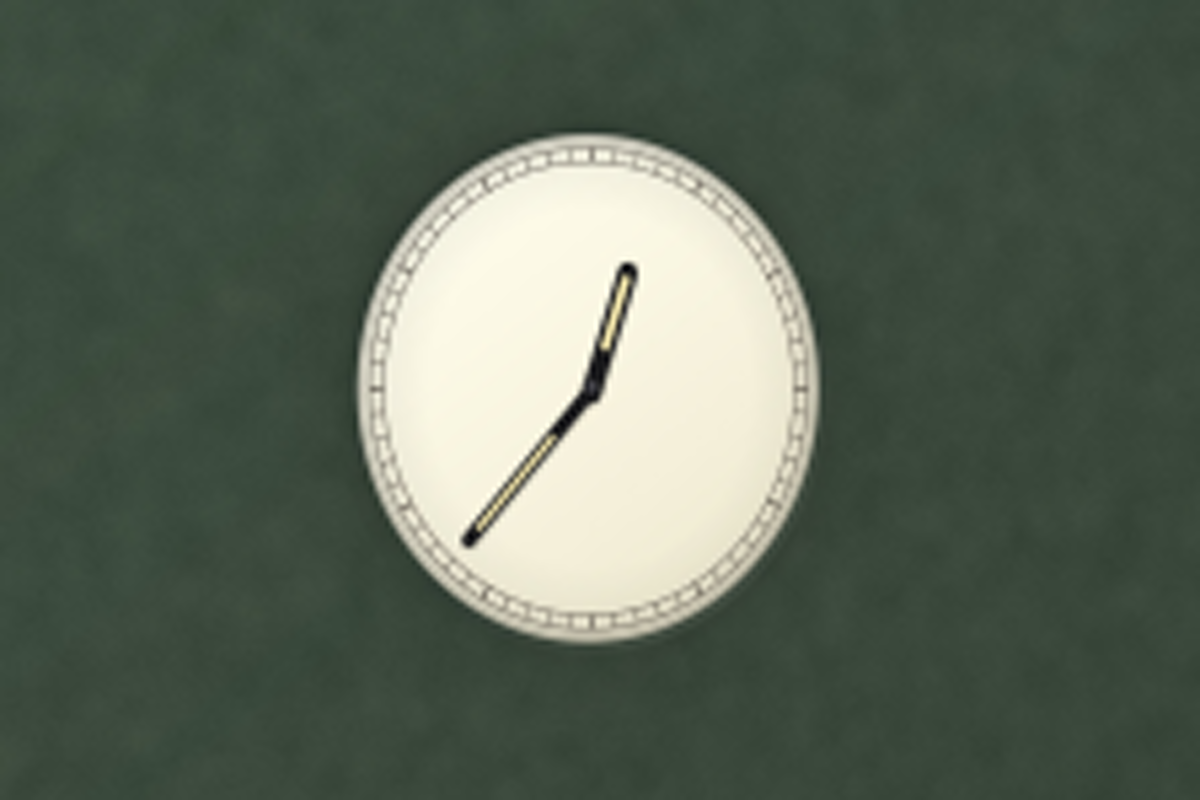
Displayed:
h=12 m=37
